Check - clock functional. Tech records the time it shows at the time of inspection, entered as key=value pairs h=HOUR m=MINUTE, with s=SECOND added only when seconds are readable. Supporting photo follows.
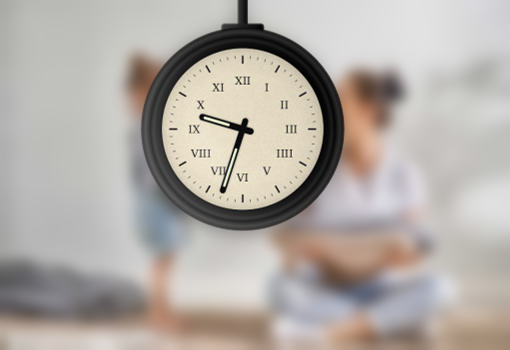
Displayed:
h=9 m=33
